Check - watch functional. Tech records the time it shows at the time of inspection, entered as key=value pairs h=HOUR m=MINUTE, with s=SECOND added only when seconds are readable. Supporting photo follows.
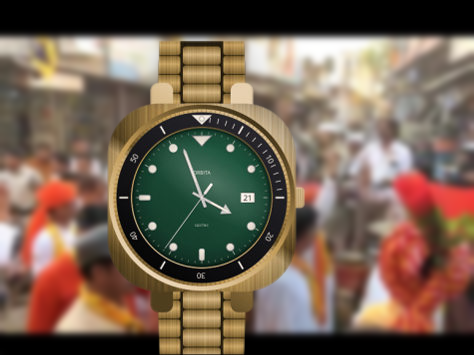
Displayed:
h=3 m=56 s=36
